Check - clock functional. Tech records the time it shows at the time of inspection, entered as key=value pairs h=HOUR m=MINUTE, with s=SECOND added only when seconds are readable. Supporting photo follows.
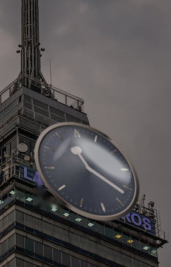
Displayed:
h=11 m=22
